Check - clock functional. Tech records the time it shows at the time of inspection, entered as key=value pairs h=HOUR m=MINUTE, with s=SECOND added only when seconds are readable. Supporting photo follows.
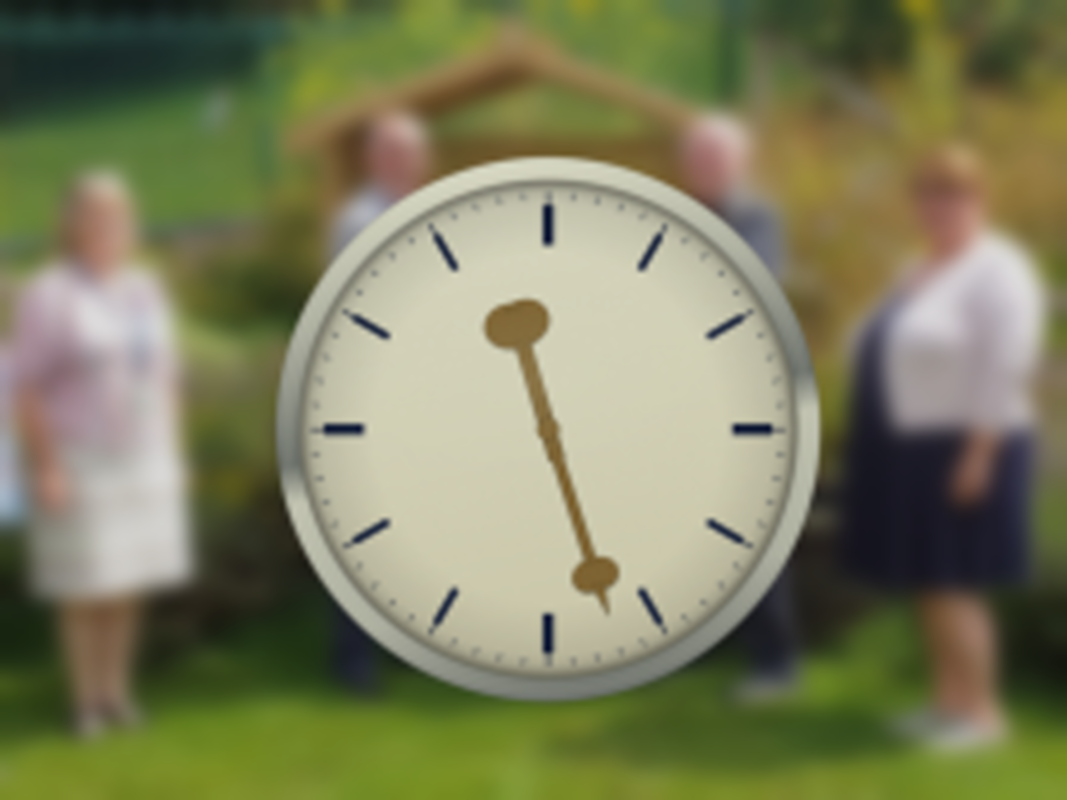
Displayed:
h=11 m=27
